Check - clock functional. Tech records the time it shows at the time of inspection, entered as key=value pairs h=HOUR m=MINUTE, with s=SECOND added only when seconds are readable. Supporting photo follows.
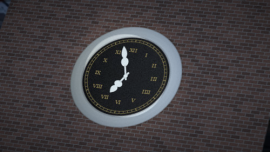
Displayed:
h=6 m=57
